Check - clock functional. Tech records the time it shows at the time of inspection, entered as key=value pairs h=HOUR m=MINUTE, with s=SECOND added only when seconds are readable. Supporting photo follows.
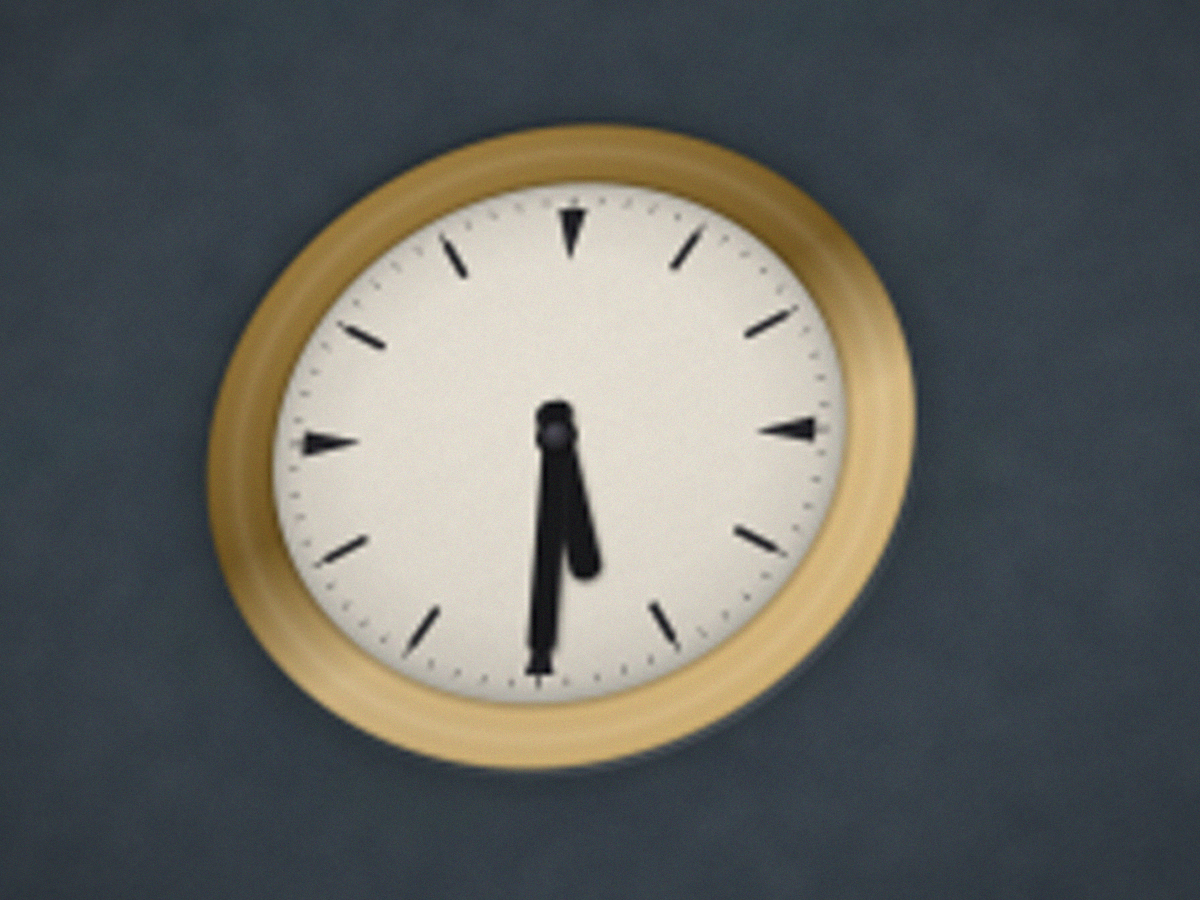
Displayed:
h=5 m=30
